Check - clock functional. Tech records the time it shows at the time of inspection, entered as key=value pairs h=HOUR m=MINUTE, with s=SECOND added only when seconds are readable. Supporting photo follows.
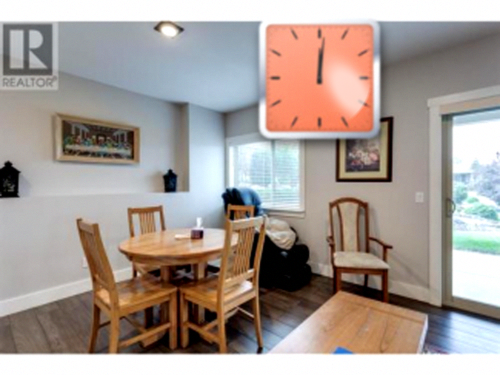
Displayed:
h=12 m=1
